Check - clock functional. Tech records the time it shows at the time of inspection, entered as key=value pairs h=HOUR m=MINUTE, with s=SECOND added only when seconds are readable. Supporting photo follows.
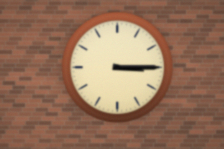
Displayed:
h=3 m=15
